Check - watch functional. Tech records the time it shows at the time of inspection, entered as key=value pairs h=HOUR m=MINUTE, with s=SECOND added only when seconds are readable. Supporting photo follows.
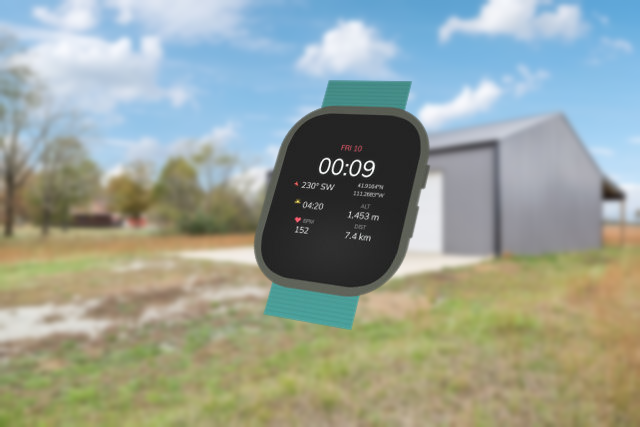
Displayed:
h=0 m=9
